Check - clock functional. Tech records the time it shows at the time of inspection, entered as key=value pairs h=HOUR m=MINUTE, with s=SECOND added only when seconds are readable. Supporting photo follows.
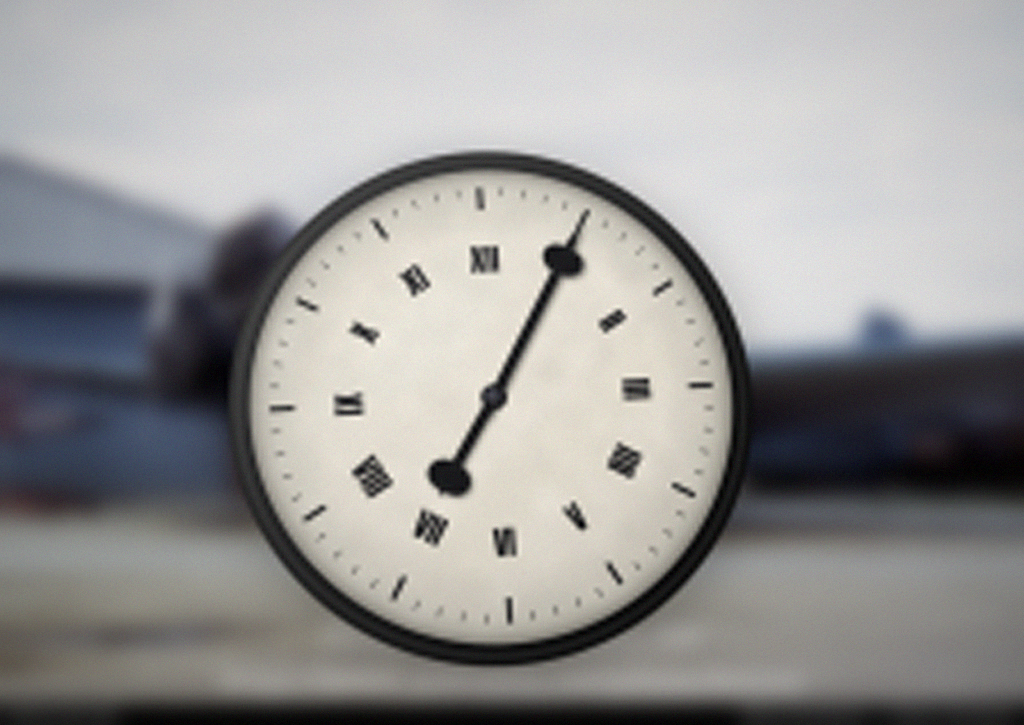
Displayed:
h=7 m=5
